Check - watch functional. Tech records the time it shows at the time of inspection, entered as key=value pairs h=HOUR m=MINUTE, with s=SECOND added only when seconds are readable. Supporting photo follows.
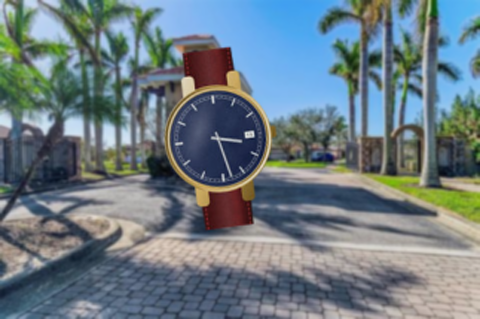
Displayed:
h=3 m=28
